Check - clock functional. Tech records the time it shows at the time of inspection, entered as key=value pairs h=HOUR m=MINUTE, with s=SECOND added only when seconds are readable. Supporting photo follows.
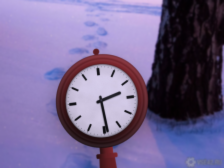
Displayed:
h=2 m=29
